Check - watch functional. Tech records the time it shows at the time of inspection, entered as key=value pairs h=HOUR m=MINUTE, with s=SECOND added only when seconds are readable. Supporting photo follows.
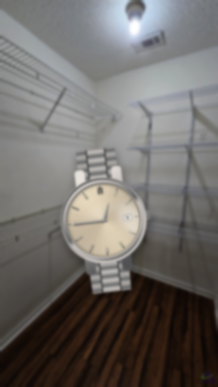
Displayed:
h=12 m=45
